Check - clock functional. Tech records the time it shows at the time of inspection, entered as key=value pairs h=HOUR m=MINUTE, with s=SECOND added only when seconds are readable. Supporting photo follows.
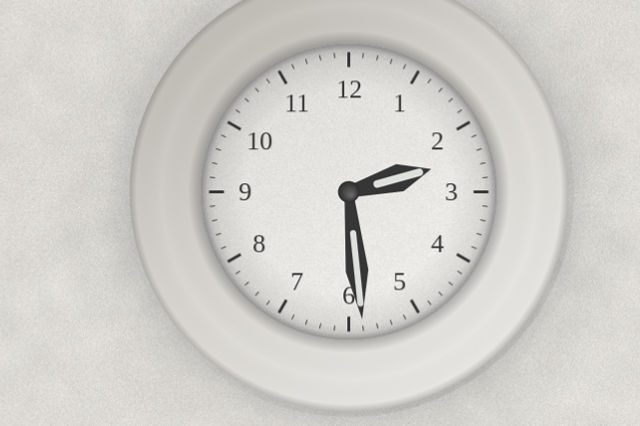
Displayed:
h=2 m=29
